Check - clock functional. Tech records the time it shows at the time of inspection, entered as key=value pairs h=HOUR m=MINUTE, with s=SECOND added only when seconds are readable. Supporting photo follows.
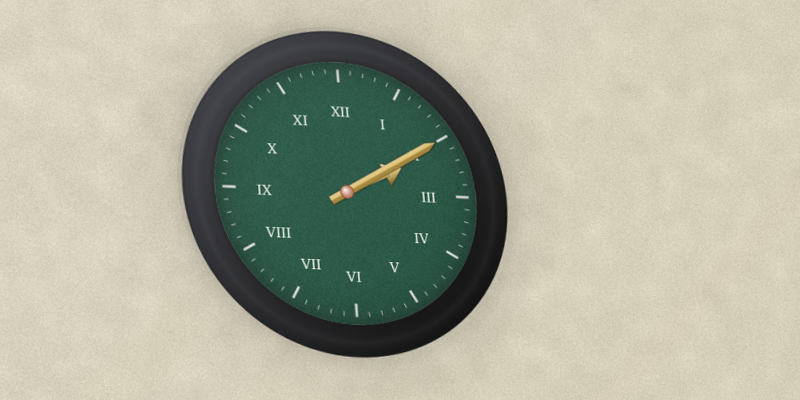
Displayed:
h=2 m=10
